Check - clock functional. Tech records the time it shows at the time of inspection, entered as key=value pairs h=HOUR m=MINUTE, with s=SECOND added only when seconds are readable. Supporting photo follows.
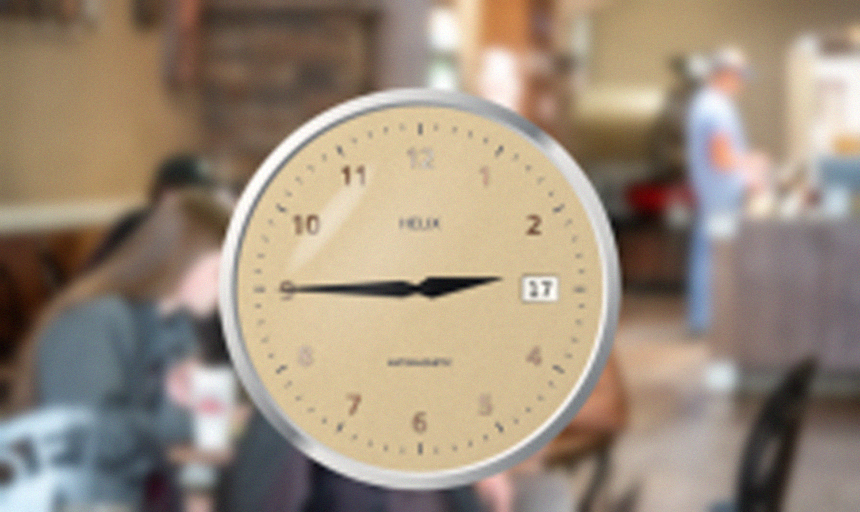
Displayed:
h=2 m=45
